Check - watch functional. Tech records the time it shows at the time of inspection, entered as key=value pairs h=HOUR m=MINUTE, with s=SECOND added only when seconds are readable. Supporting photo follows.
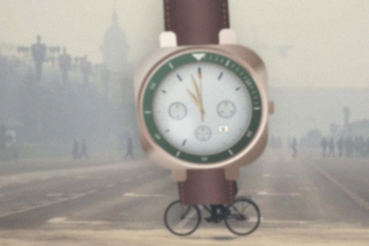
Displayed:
h=10 m=58
